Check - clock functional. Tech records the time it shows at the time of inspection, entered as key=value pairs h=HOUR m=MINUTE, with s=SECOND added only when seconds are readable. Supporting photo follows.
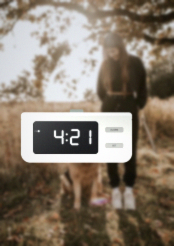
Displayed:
h=4 m=21
